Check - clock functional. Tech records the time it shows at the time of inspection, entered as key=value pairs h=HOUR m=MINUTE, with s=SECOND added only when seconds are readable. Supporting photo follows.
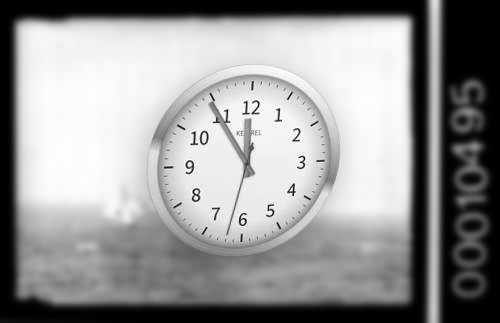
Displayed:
h=11 m=54 s=32
